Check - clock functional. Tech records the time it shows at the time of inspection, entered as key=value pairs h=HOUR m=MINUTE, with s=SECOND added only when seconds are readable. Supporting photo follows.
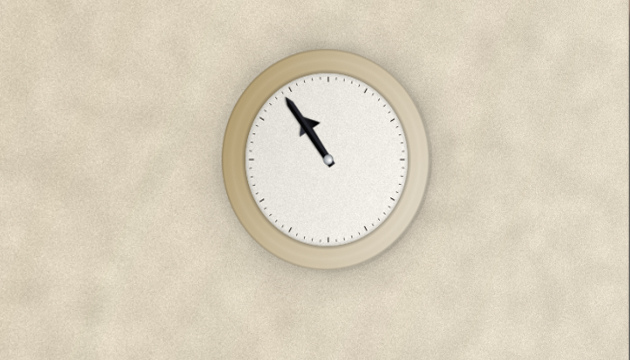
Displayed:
h=10 m=54
